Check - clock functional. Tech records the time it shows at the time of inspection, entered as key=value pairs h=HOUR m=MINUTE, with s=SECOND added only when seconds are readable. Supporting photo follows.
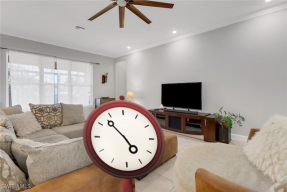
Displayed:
h=4 m=53
